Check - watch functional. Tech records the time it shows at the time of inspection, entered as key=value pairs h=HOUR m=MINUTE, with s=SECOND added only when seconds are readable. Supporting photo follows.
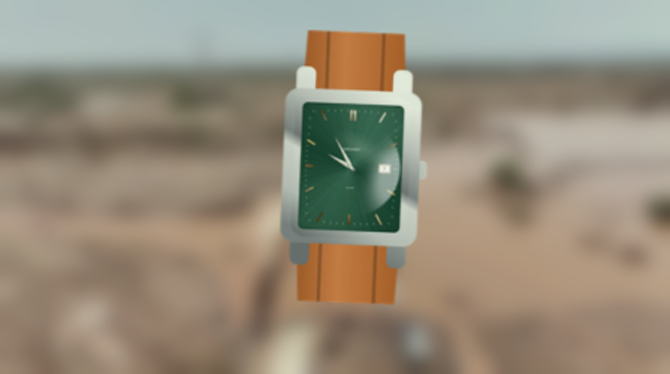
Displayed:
h=9 m=55
